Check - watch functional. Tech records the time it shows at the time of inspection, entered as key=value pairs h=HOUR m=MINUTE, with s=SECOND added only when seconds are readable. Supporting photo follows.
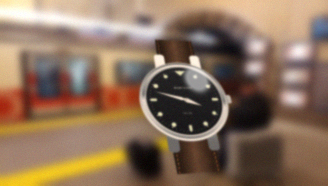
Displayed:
h=3 m=48
